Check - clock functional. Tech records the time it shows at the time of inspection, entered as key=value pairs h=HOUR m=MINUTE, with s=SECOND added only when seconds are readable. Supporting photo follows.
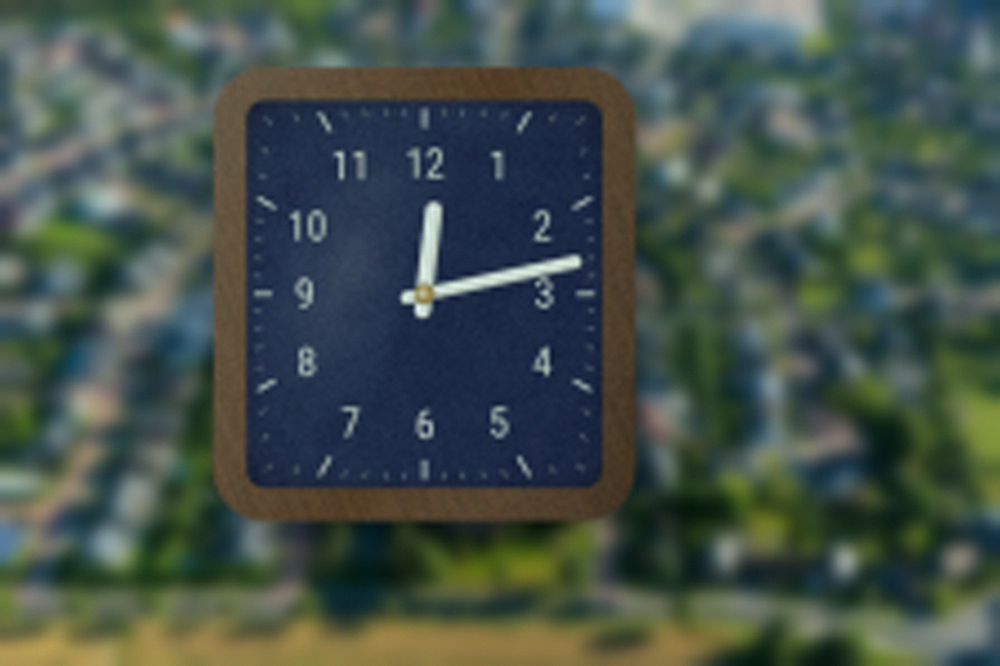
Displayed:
h=12 m=13
